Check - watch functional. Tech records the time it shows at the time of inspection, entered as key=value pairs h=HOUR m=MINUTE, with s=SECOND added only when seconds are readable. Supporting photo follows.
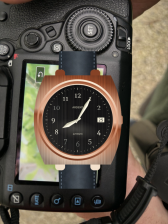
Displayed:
h=8 m=5
